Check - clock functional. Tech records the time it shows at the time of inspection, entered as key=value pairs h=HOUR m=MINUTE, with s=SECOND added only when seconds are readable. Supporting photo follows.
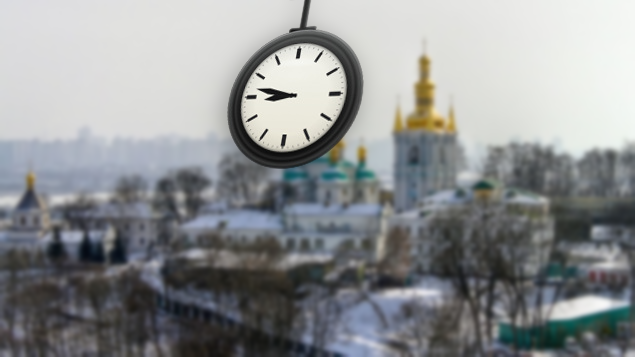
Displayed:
h=8 m=47
